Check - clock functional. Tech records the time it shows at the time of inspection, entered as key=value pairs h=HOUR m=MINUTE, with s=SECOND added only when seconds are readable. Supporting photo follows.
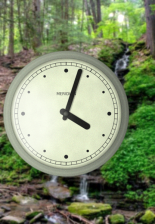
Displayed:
h=4 m=3
